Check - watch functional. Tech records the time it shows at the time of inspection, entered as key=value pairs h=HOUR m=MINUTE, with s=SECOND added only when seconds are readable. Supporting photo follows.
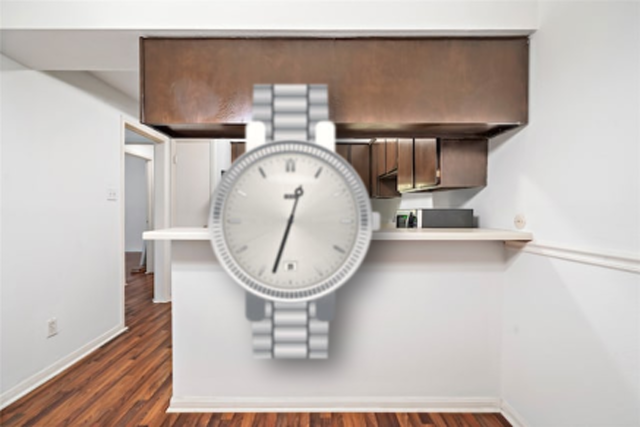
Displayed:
h=12 m=33
